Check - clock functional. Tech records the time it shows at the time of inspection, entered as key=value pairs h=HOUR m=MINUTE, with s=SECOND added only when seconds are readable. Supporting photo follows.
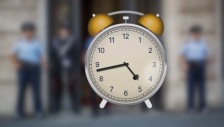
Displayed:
h=4 m=43
